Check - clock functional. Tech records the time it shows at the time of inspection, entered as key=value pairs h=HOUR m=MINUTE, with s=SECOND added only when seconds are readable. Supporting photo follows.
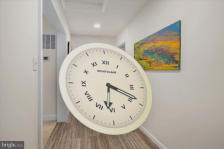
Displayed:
h=6 m=19
